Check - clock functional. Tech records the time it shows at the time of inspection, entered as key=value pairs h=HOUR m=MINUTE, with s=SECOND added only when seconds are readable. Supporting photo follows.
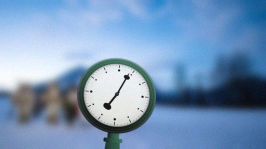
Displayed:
h=7 m=4
